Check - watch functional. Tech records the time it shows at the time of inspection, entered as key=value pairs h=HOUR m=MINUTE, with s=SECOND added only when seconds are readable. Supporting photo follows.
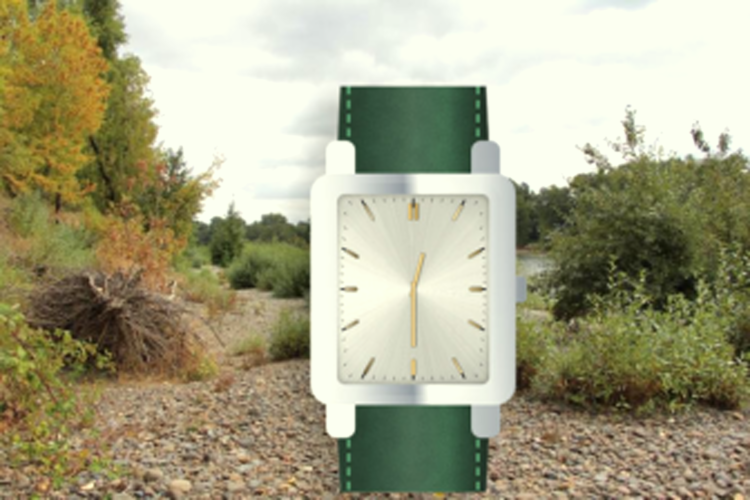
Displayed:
h=12 m=30
